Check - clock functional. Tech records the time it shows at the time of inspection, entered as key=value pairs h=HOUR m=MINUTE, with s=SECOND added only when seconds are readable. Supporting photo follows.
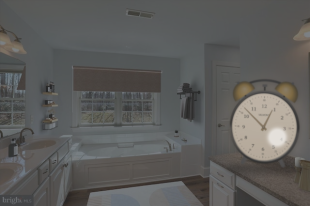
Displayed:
h=12 m=52
